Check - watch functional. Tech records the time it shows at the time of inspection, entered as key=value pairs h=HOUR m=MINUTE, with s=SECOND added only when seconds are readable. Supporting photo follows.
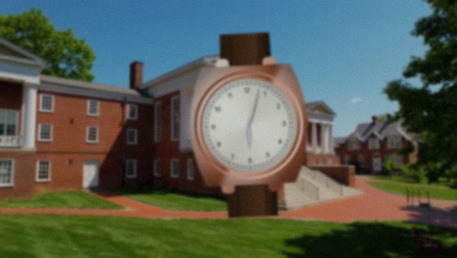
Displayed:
h=6 m=3
